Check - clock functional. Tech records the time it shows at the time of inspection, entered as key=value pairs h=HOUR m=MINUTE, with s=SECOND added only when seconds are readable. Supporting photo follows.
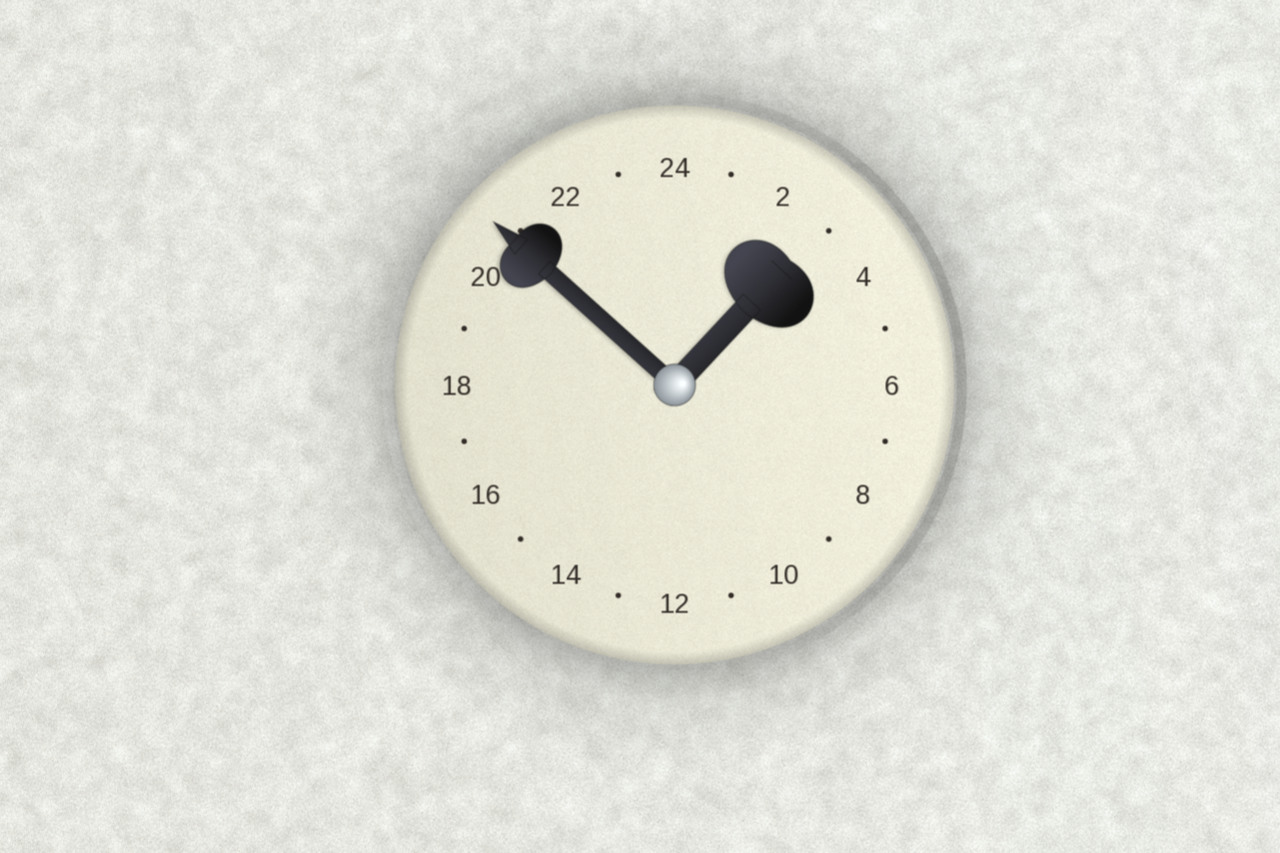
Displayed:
h=2 m=52
